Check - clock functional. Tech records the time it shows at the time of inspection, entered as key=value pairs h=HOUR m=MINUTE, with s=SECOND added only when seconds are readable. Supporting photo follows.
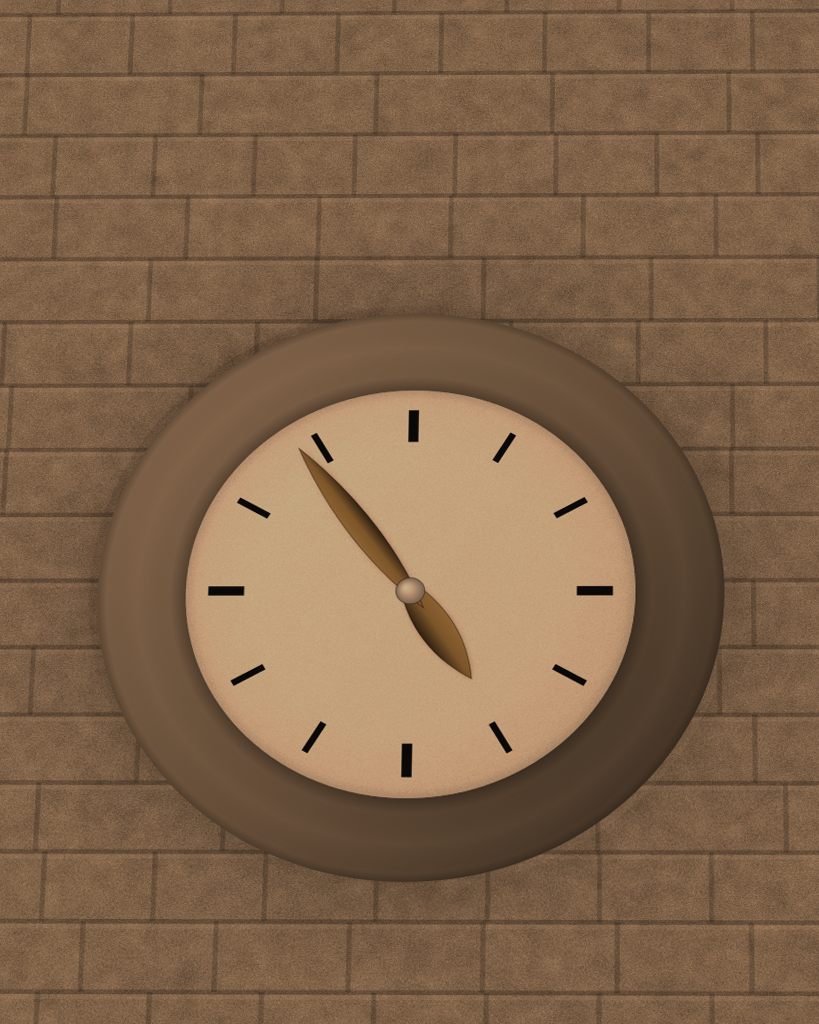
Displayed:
h=4 m=54
